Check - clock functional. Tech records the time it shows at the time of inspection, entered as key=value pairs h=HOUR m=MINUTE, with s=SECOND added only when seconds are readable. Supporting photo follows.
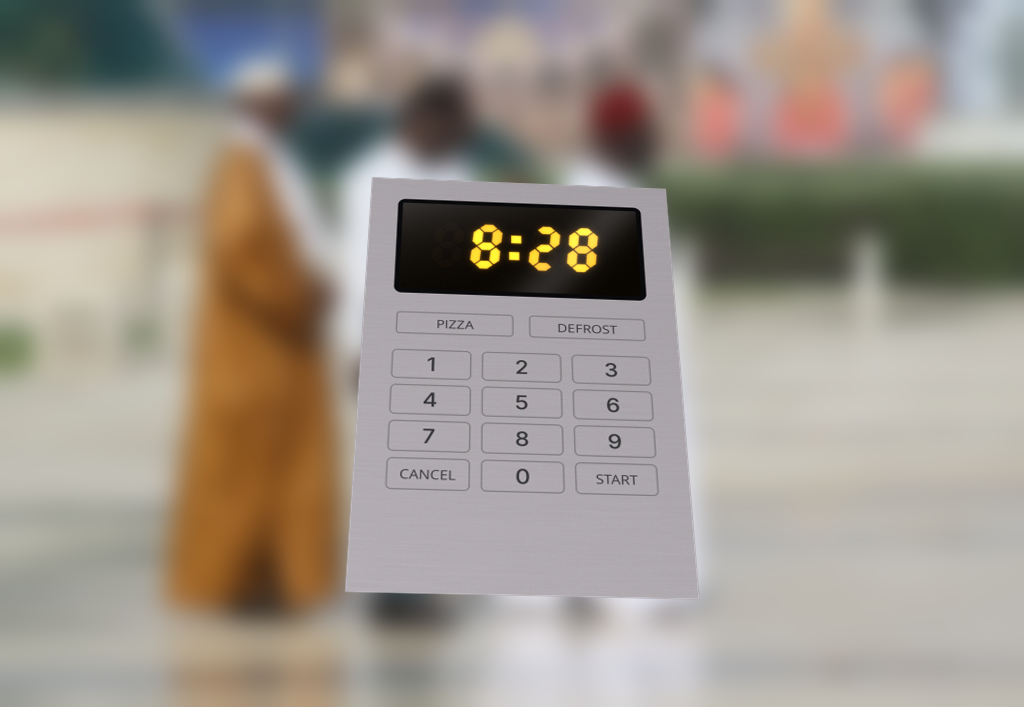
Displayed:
h=8 m=28
